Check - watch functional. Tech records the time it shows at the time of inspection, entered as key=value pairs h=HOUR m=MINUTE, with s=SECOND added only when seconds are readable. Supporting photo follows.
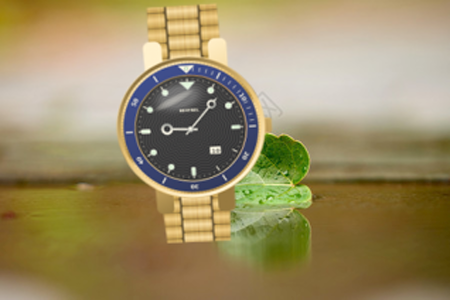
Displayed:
h=9 m=7
